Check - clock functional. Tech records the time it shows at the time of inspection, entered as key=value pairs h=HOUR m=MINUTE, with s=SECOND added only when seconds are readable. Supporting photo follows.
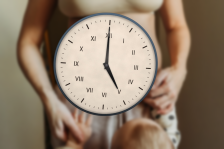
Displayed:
h=5 m=0
